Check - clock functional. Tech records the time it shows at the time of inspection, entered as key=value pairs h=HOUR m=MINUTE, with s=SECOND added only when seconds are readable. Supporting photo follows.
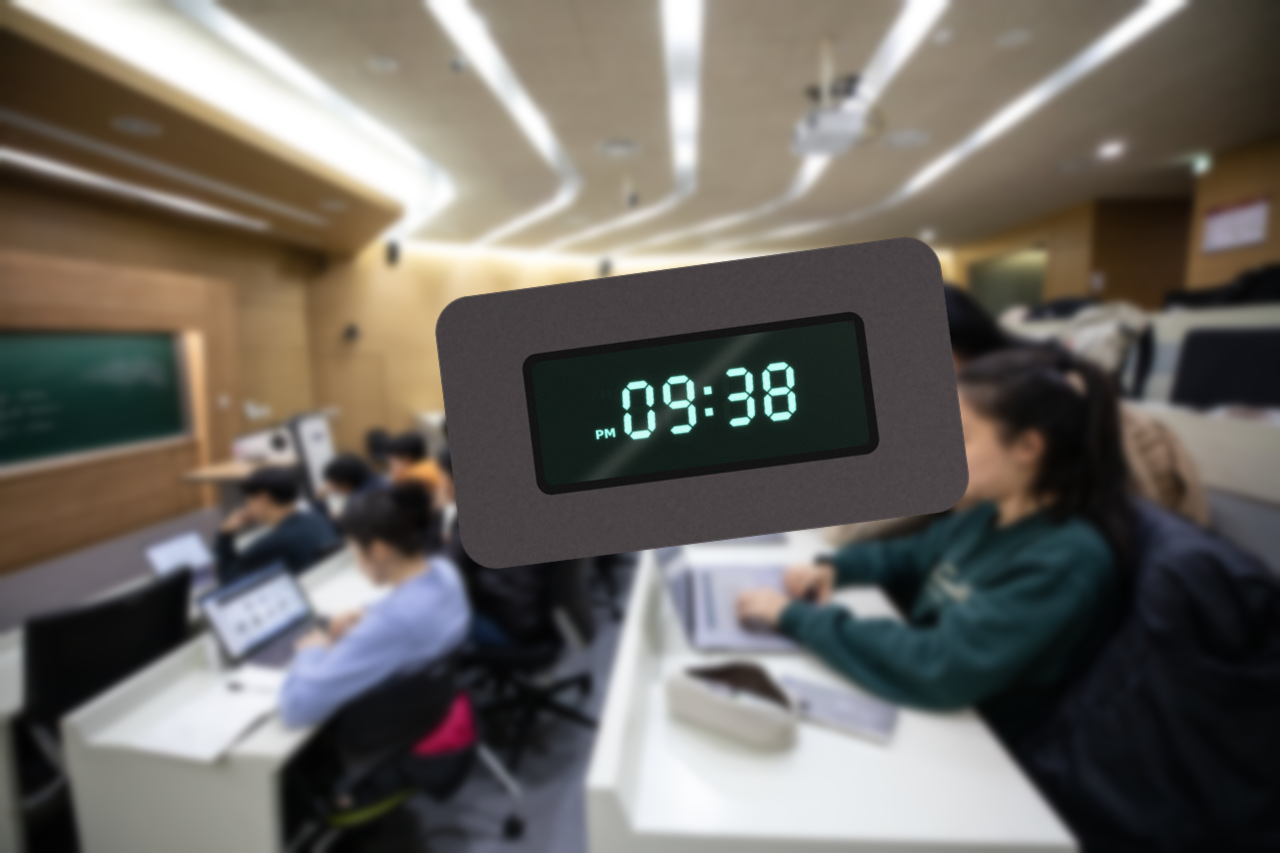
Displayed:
h=9 m=38
